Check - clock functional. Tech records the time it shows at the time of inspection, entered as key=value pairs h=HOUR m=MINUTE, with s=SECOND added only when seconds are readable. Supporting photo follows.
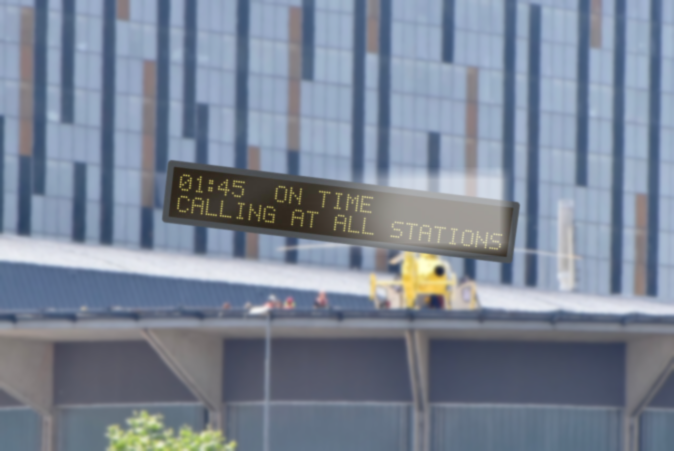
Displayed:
h=1 m=45
